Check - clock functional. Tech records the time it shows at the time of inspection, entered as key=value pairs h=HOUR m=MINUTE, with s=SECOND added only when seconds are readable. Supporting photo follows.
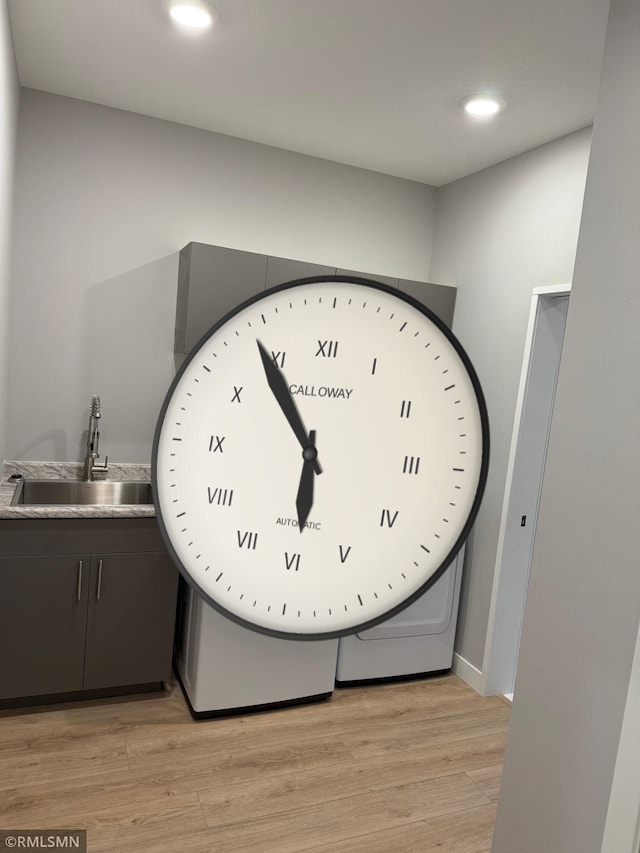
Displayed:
h=5 m=54
